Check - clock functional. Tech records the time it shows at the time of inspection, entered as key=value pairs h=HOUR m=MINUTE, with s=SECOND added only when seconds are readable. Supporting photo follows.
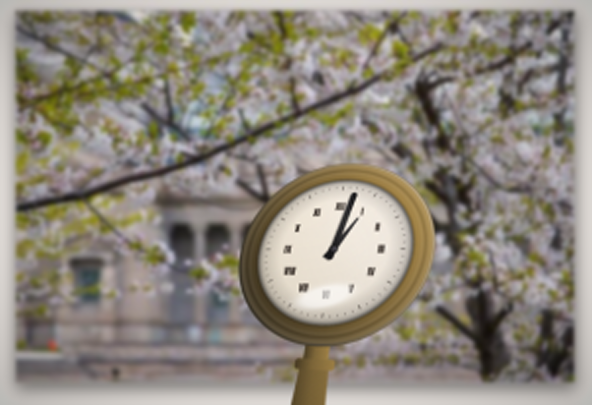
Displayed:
h=1 m=2
